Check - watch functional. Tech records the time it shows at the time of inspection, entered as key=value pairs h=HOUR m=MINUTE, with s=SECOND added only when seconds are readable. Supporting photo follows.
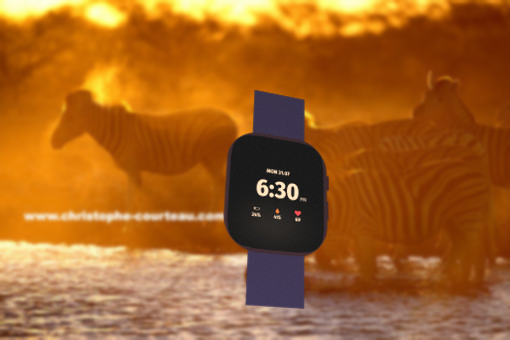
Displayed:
h=6 m=30
